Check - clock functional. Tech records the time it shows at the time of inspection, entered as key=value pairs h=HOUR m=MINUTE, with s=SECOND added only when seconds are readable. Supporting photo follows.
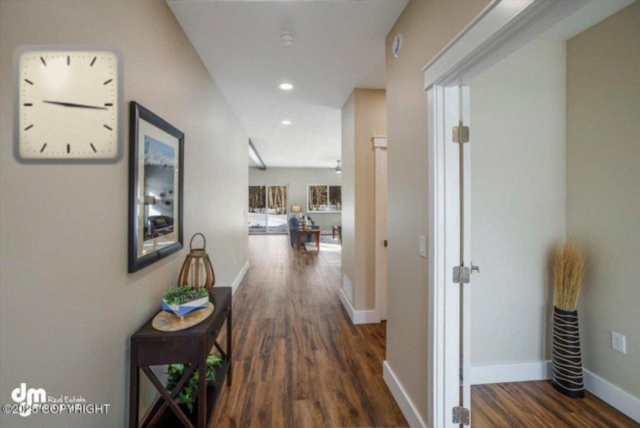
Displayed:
h=9 m=16
